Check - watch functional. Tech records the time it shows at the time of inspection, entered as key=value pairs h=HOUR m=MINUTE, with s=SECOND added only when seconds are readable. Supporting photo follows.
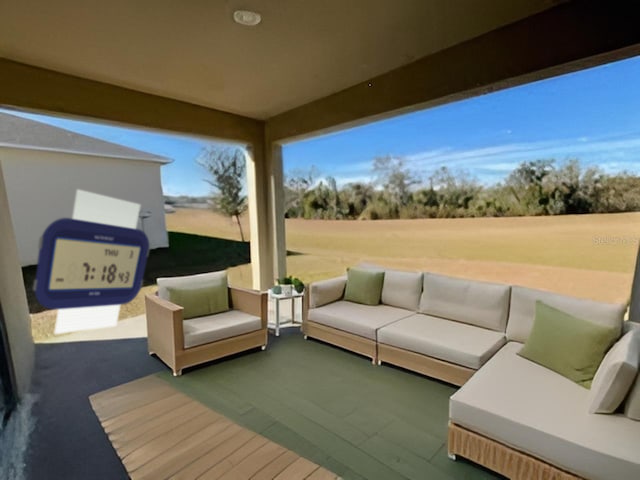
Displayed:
h=7 m=18 s=43
